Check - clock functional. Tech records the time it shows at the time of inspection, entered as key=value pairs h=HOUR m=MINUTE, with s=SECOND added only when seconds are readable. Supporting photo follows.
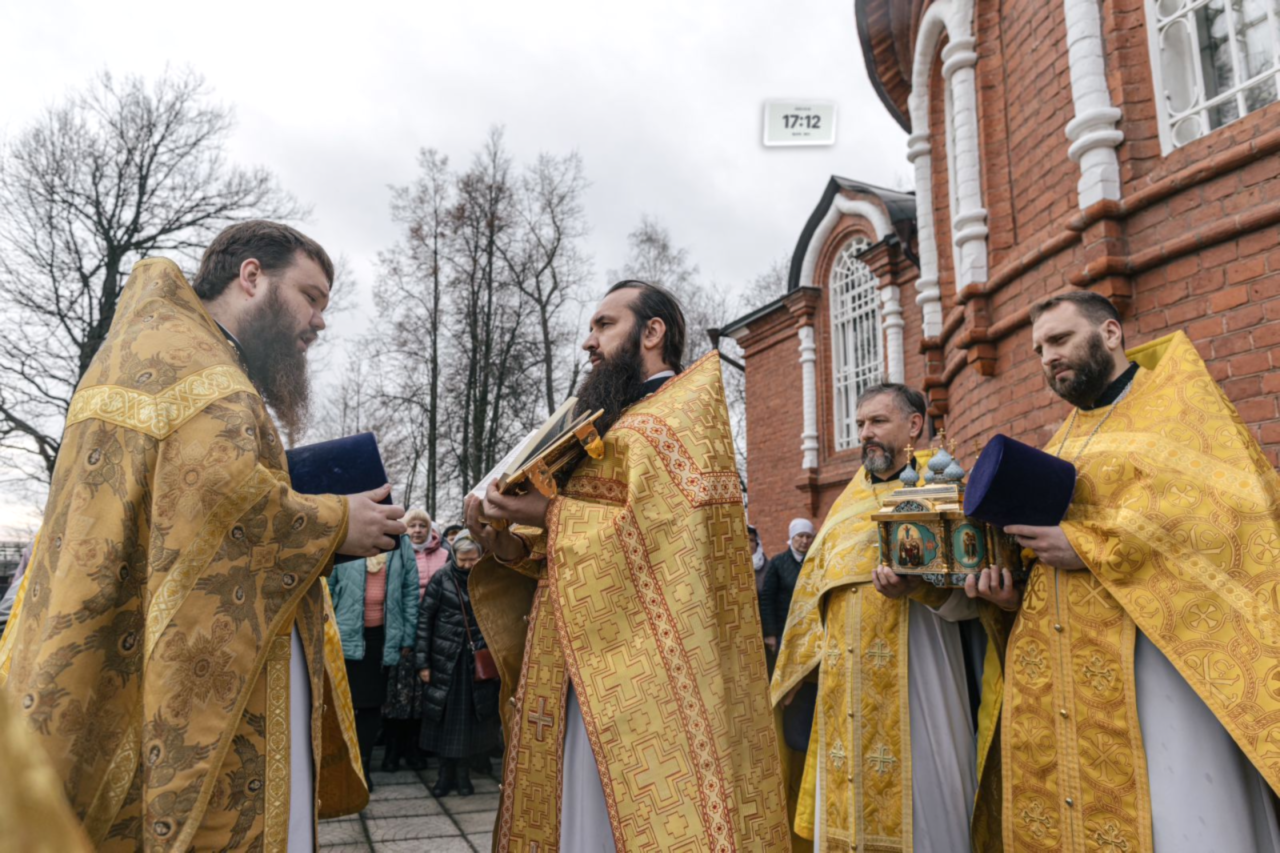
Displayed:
h=17 m=12
